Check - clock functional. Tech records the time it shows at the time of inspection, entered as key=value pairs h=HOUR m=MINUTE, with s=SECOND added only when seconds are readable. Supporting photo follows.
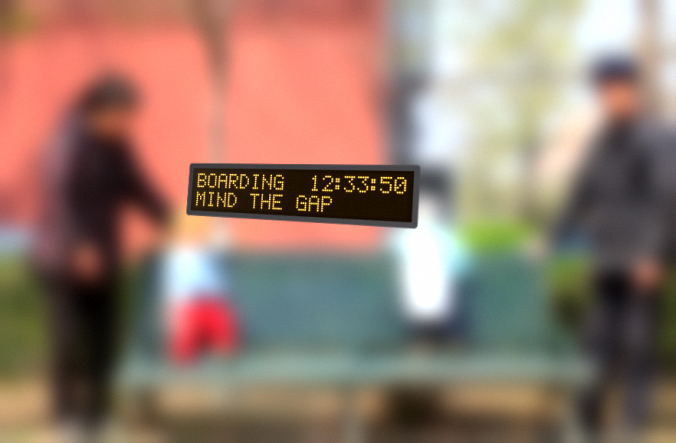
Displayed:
h=12 m=33 s=50
